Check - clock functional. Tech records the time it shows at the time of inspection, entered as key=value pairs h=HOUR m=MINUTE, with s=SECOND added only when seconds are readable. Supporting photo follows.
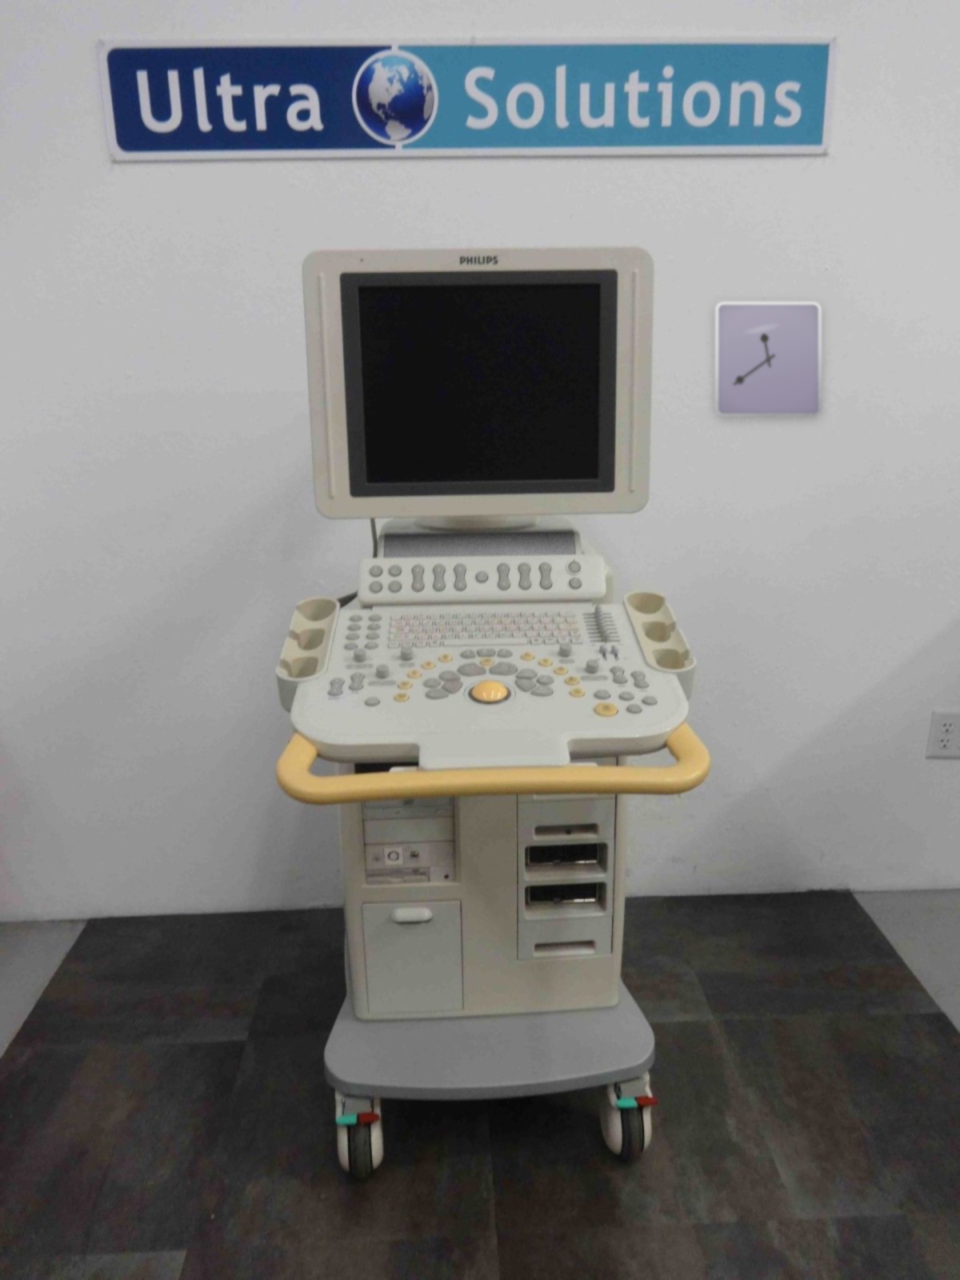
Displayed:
h=11 m=39
